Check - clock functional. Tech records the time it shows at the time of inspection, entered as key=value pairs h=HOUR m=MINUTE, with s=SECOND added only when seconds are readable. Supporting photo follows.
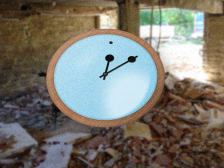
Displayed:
h=12 m=8
